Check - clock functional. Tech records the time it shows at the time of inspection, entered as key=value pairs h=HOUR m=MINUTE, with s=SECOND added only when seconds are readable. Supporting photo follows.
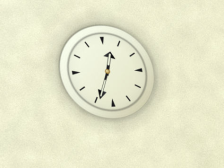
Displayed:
h=12 m=34
